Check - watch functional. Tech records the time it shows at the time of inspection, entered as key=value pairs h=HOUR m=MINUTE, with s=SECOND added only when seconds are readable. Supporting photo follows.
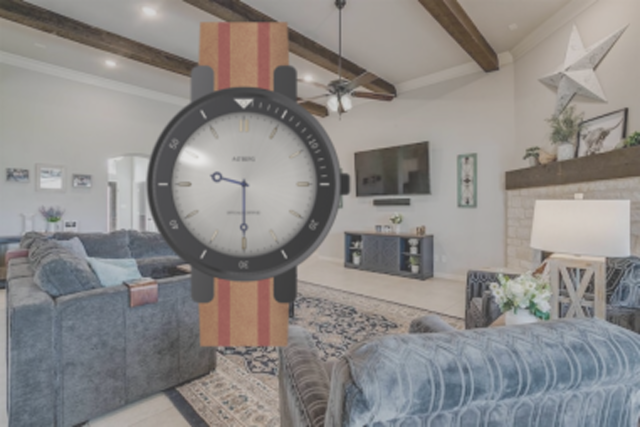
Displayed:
h=9 m=30
